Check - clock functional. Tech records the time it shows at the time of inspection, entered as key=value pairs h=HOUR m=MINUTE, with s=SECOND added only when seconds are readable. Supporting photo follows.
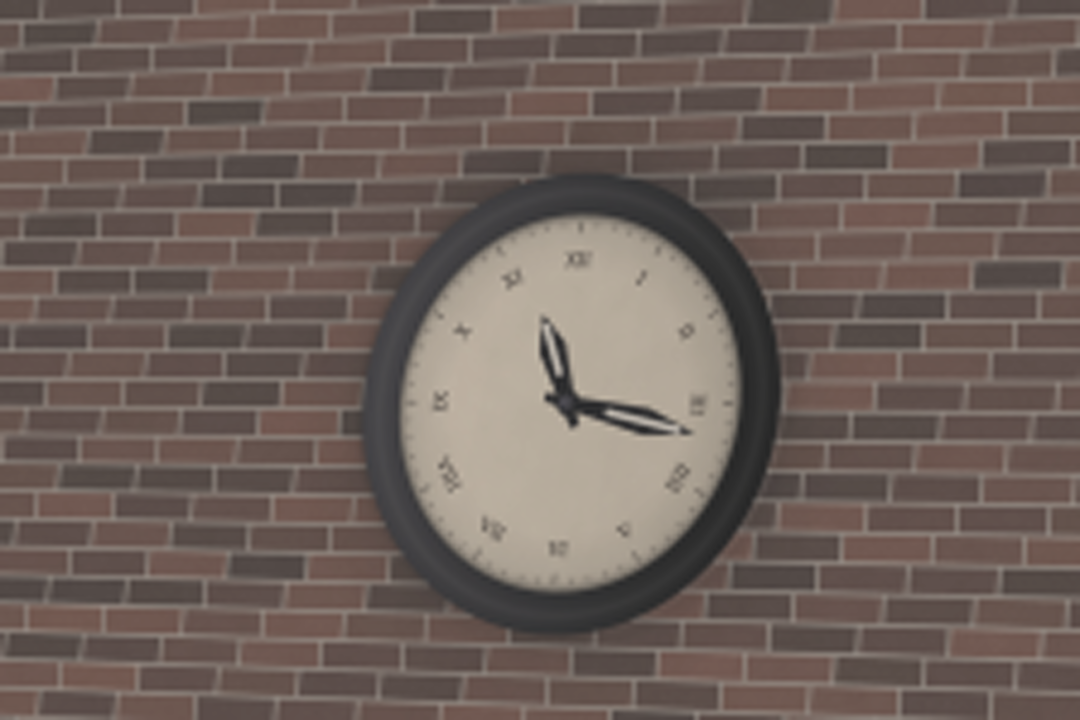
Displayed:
h=11 m=17
